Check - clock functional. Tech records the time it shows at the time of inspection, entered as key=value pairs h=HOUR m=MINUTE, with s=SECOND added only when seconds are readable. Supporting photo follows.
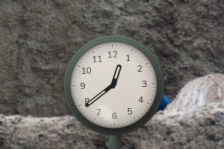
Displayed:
h=12 m=39
